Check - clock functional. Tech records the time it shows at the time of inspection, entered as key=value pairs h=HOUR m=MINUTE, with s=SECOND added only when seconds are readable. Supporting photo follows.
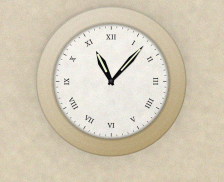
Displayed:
h=11 m=7
